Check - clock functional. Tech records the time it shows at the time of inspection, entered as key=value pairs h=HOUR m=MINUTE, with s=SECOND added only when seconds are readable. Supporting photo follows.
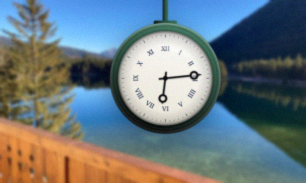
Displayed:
h=6 m=14
